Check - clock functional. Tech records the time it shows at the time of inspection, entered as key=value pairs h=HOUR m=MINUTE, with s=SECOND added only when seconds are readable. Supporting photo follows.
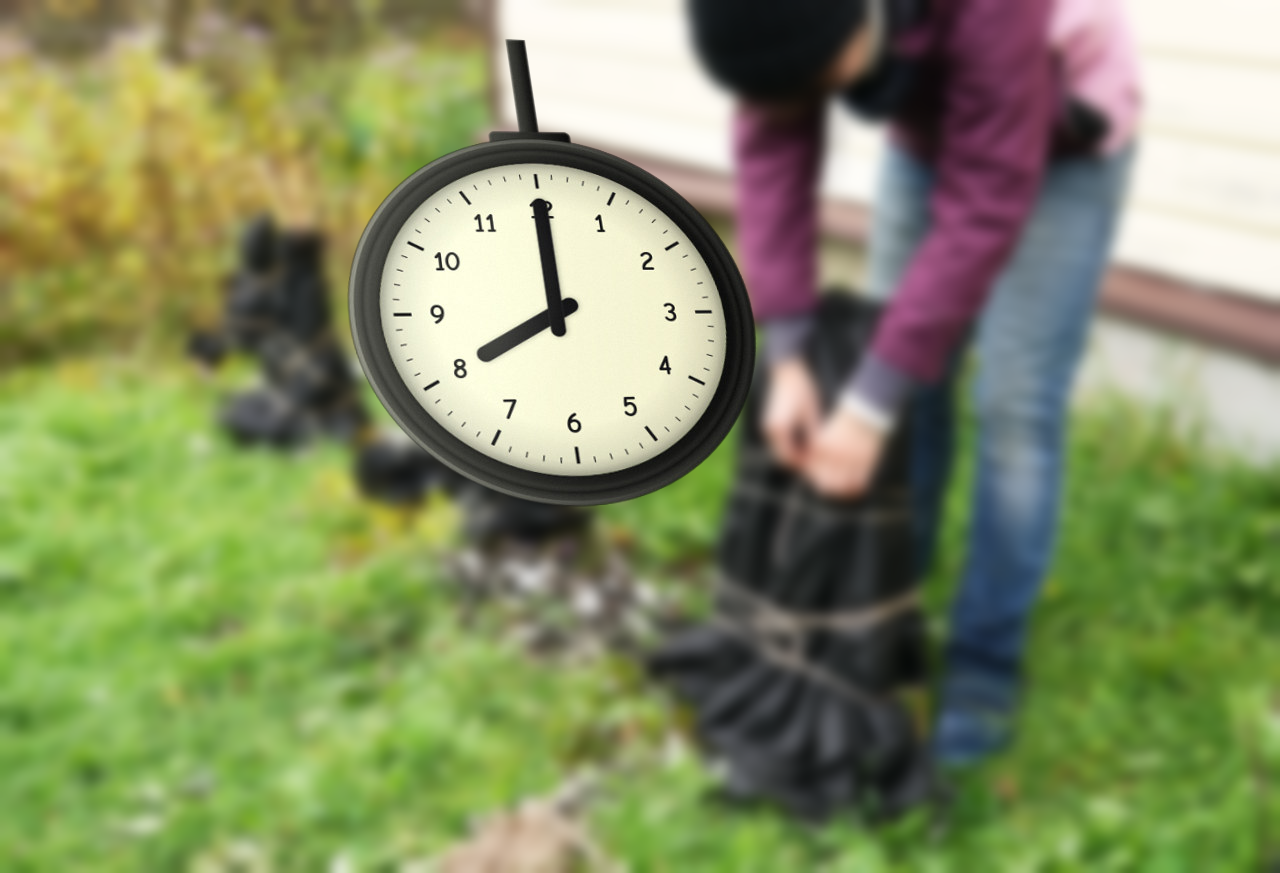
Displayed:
h=8 m=0
